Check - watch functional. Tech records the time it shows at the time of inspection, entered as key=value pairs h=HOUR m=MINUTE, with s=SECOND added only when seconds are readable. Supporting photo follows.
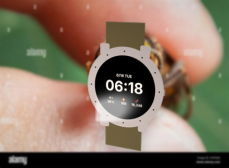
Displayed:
h=6 m=18
